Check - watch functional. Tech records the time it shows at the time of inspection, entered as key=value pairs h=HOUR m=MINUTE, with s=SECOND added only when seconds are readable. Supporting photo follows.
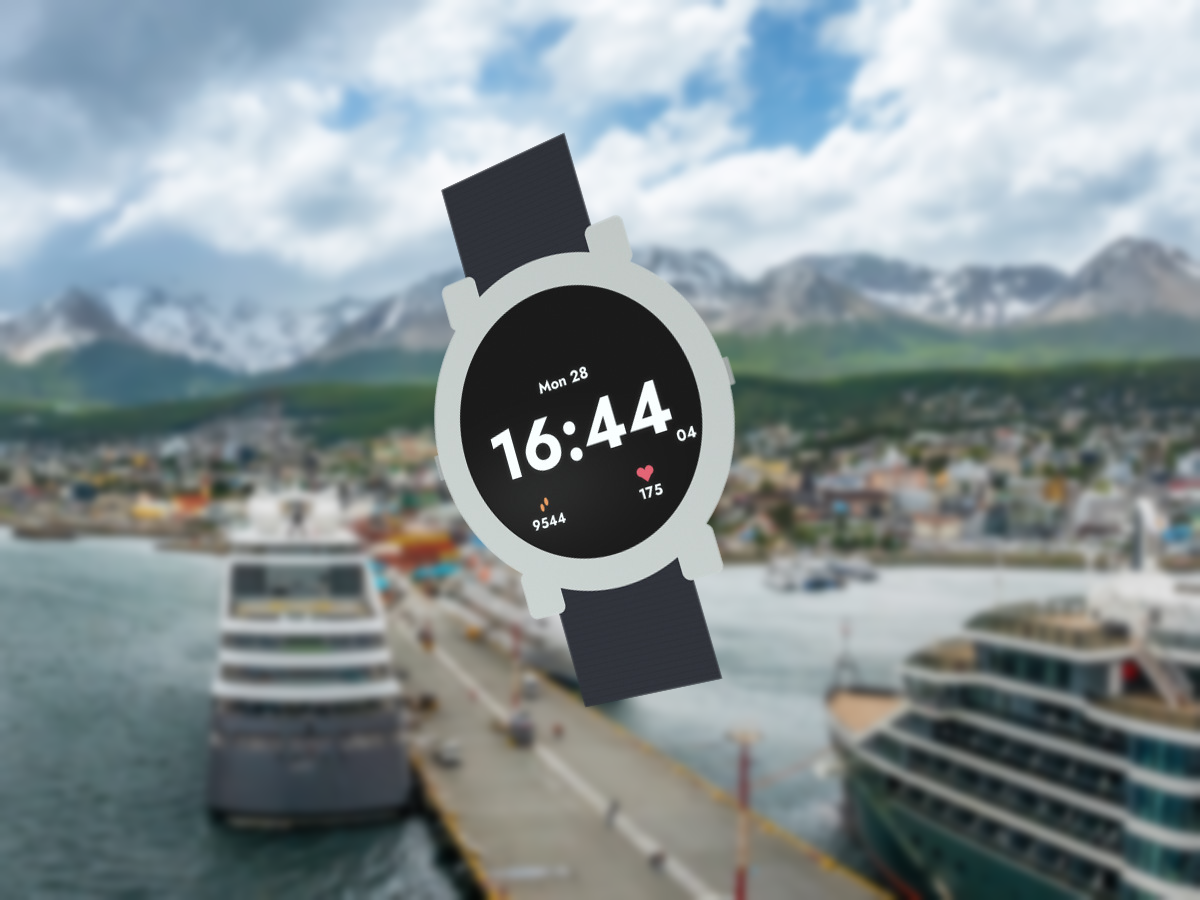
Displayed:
h=16 m=44 s=4
